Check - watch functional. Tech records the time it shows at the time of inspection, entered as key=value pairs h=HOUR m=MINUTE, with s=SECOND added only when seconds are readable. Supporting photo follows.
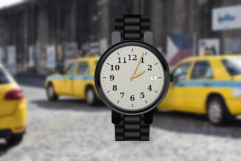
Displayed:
h=2 m=4
